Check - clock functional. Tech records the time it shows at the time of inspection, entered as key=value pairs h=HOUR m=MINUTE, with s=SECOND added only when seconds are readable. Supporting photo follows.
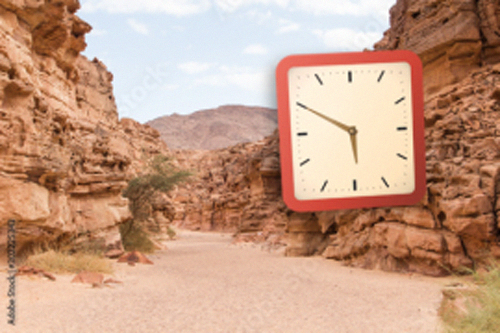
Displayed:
h=5 m=50
